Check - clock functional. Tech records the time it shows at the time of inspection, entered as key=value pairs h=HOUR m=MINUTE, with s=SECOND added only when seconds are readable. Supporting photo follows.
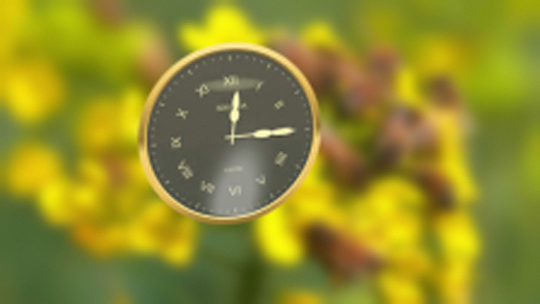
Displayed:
h=12 m=15
